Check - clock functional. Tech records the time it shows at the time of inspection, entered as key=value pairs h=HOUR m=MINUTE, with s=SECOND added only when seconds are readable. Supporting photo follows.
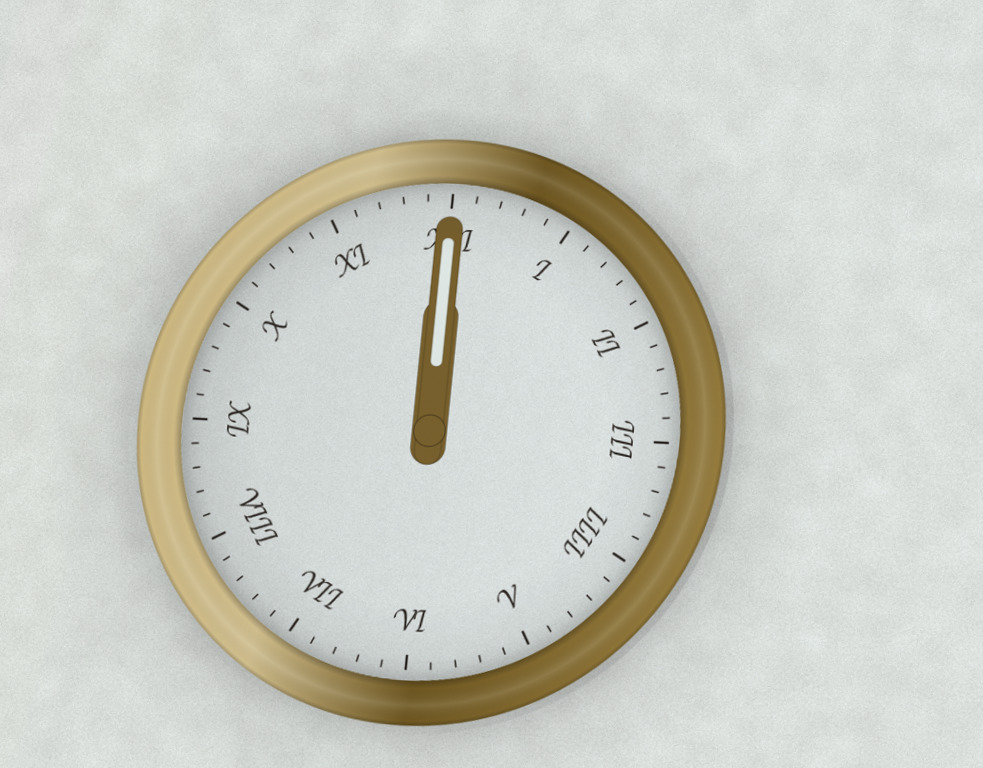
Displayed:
h=12 m=0
